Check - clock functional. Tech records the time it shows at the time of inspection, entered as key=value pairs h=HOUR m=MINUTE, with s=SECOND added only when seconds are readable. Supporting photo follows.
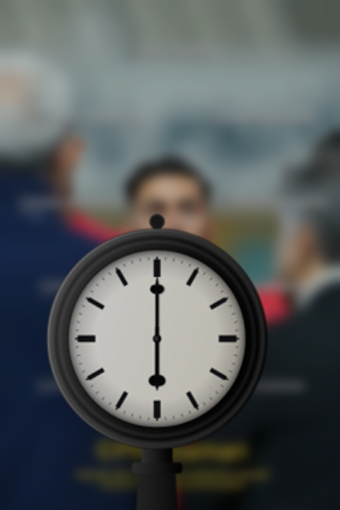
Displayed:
h=6 m=0
